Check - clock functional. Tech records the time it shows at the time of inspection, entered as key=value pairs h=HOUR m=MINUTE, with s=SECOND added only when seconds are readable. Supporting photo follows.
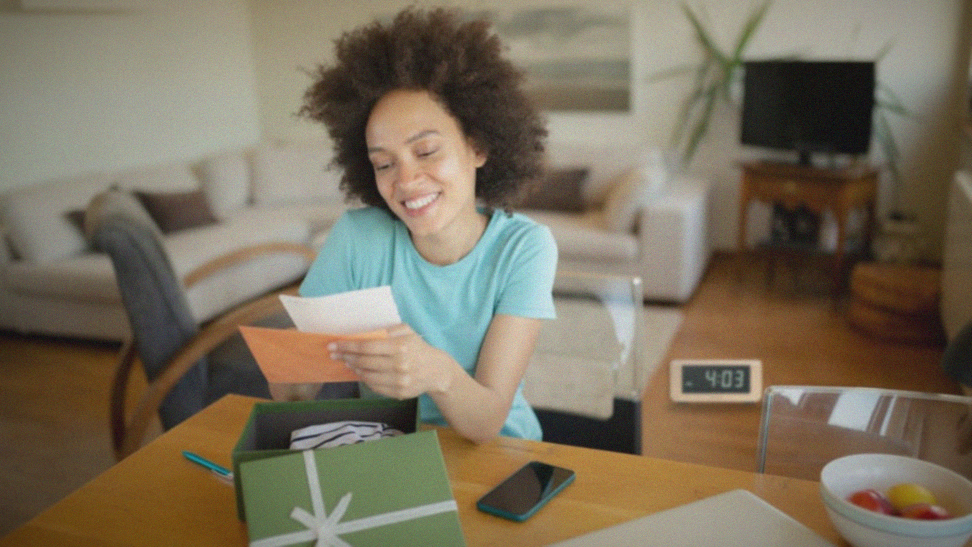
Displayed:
h=4 m=3
